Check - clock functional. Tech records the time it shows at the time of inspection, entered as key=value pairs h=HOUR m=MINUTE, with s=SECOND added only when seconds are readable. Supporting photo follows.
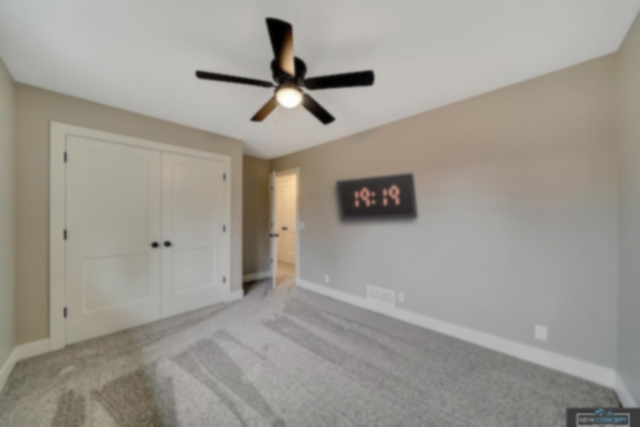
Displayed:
h=19 m=19
